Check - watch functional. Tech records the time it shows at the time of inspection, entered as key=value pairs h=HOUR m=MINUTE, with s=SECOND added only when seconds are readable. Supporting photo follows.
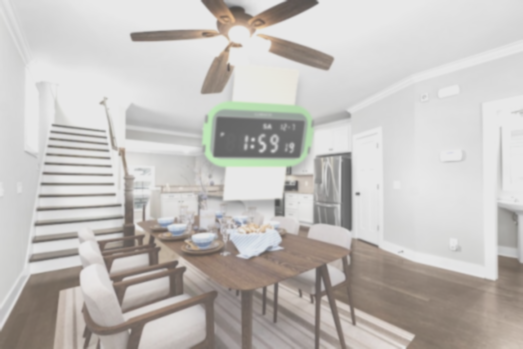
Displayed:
h=1 m=59
